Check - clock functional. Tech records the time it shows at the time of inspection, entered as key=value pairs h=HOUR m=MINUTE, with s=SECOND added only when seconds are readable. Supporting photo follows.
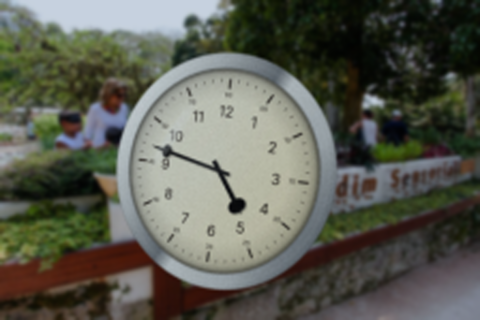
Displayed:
h=4 m=47
